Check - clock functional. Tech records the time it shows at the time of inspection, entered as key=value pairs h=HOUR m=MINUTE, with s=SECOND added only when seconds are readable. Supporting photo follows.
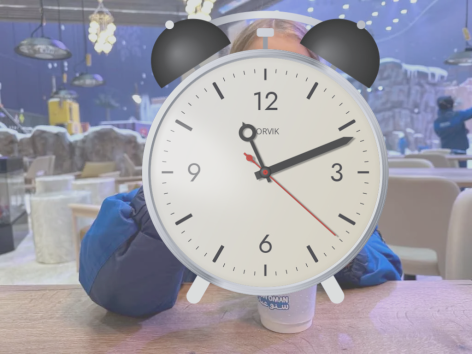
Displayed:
h=11 m=11 s=22
